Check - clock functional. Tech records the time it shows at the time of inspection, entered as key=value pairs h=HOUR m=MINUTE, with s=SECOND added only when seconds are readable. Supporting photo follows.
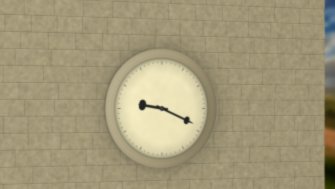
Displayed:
h=9 m=19
